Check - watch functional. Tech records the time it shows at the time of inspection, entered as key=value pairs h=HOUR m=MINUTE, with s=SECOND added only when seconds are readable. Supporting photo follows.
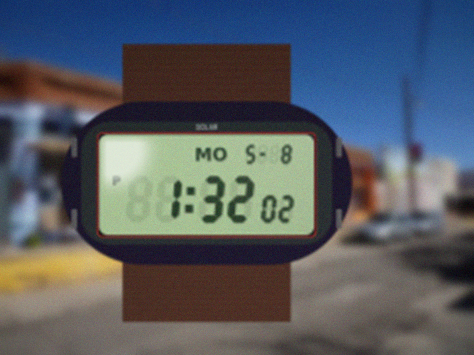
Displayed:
h=1 m=32 s=2
